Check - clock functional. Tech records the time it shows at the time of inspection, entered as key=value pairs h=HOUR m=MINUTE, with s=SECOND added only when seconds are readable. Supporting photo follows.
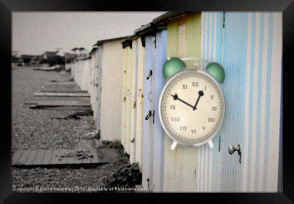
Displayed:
h=12 m=49
